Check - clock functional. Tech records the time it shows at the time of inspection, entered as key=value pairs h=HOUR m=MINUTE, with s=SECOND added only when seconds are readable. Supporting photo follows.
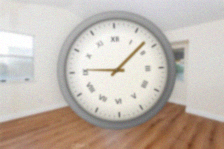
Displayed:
h=9 m=8
